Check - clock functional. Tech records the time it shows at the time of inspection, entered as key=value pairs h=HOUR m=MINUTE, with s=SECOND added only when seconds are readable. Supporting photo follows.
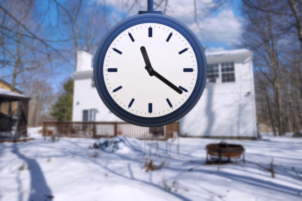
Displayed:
h=11 m=21
